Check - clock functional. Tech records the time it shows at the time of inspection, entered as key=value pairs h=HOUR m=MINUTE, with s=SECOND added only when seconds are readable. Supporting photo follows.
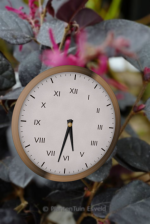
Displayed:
h=5 m=32
